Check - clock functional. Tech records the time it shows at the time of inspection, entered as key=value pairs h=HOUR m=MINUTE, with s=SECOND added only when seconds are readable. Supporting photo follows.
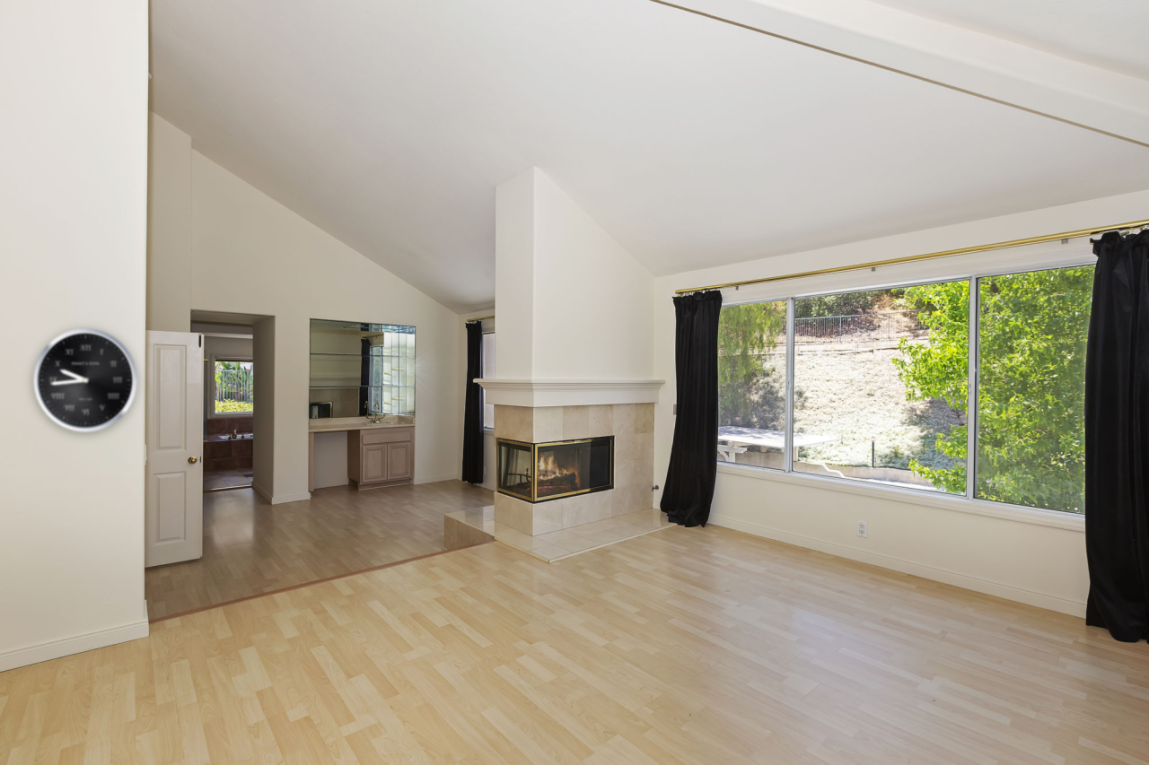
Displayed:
h=9 m=44
